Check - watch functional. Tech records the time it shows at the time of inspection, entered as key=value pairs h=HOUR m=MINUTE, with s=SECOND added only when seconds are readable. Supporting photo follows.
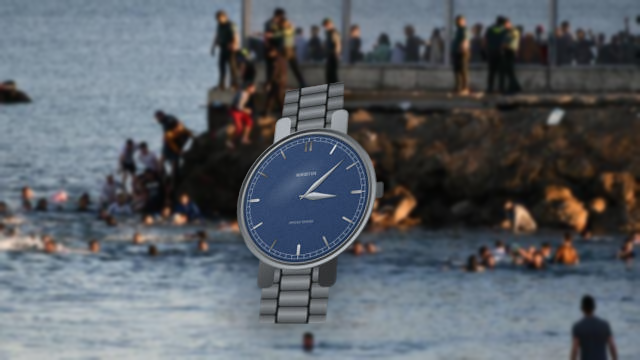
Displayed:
h=3 m=8
